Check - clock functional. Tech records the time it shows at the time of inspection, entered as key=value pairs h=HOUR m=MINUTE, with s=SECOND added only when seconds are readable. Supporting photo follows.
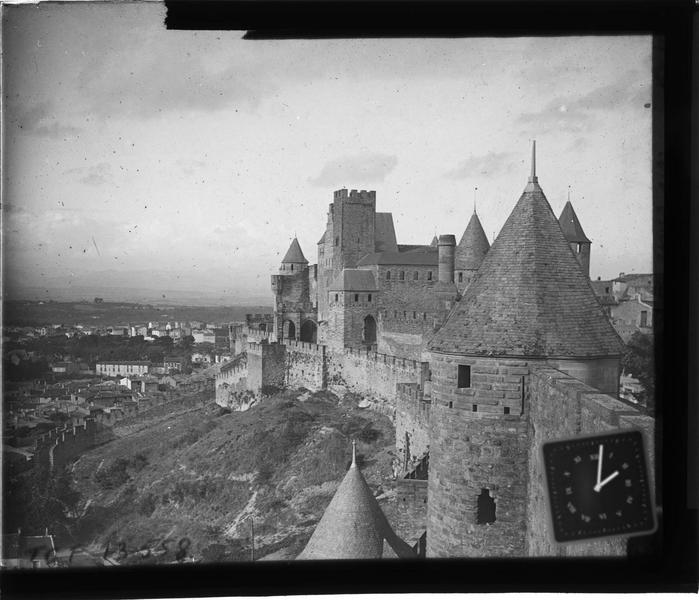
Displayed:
h=2 m=2
